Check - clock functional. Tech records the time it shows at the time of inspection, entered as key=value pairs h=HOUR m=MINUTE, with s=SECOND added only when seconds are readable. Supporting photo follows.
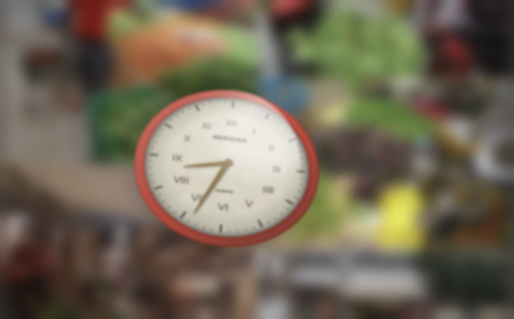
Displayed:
h=8 m=34
